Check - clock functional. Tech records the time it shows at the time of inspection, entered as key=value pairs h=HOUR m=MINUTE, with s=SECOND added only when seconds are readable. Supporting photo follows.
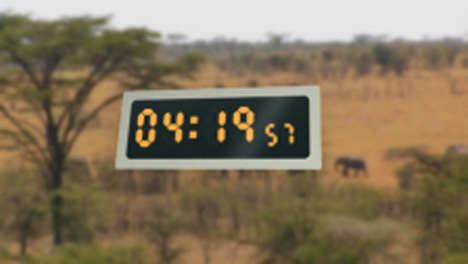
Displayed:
h=4 m=19 s=57
